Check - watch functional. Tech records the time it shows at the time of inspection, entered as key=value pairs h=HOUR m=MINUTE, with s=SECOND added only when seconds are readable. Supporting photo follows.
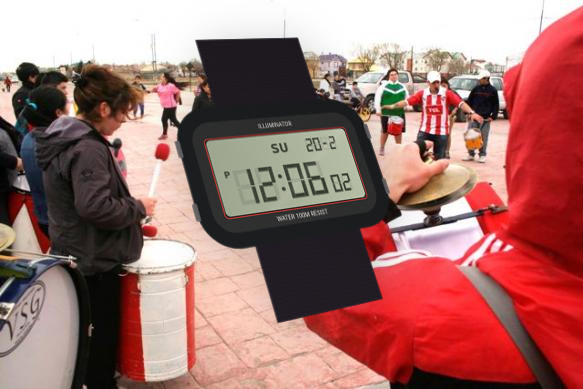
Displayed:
h=12 m=6 s=2
